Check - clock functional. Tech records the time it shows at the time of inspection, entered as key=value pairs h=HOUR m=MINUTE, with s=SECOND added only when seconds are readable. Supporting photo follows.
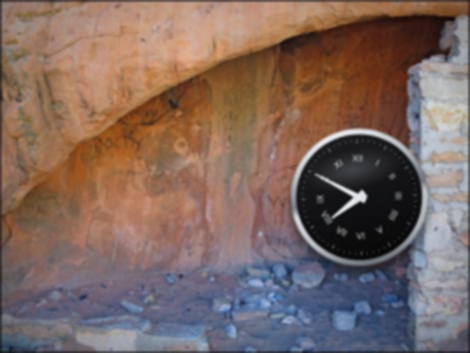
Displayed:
h=7 m=50
